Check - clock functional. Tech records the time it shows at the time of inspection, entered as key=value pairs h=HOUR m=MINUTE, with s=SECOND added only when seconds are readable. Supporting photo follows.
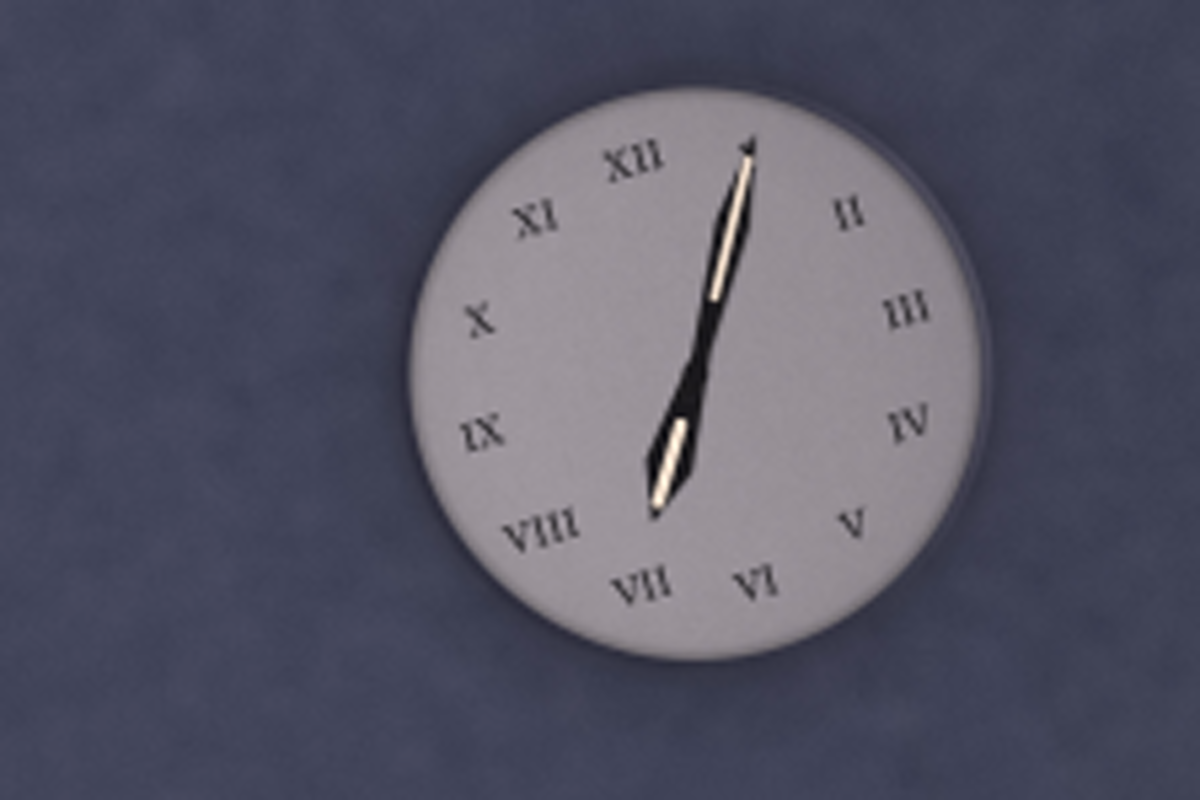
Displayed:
h=7 m=5
